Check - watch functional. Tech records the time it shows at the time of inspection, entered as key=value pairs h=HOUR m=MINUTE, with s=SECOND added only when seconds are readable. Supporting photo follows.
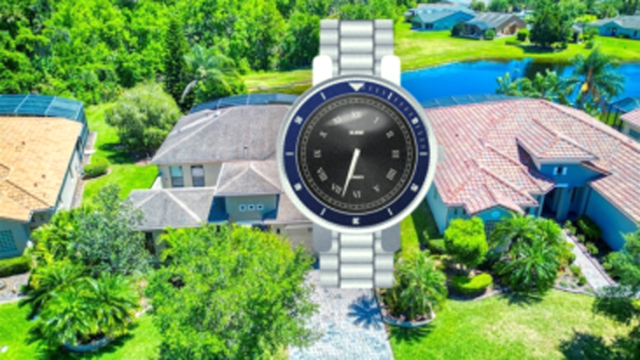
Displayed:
h=6 m=33
